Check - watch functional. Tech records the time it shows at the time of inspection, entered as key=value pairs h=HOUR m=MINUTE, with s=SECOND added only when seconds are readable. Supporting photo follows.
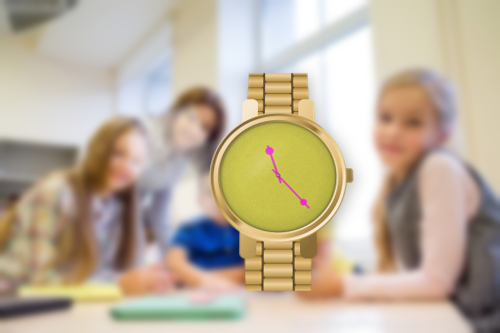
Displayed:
h=11 m=23
